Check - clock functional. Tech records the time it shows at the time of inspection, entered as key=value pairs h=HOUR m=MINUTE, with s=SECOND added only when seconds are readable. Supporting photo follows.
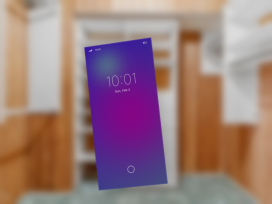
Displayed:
h=10 m=1
